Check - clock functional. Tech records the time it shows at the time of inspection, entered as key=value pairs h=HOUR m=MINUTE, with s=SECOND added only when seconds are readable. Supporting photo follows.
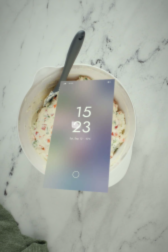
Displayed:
h=15 m=23
